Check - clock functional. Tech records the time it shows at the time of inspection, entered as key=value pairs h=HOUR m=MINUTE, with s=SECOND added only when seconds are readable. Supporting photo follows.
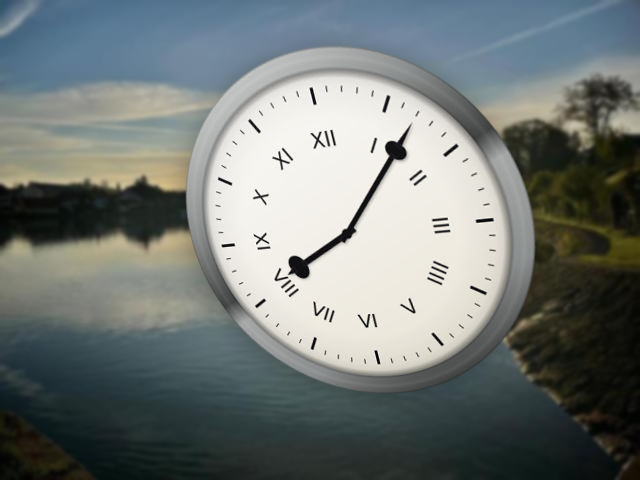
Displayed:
h=8 m=7
